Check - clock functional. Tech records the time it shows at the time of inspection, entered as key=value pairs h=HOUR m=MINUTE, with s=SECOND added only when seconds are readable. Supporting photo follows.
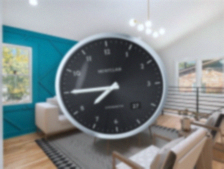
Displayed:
h=7 m=45
